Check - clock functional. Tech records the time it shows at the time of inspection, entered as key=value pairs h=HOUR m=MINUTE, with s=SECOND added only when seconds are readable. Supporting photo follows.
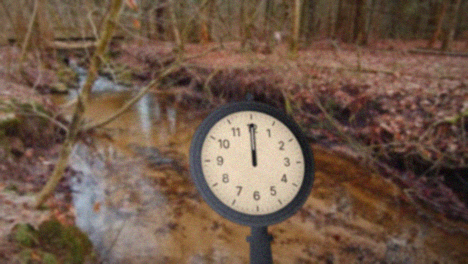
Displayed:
h=12 m=0
